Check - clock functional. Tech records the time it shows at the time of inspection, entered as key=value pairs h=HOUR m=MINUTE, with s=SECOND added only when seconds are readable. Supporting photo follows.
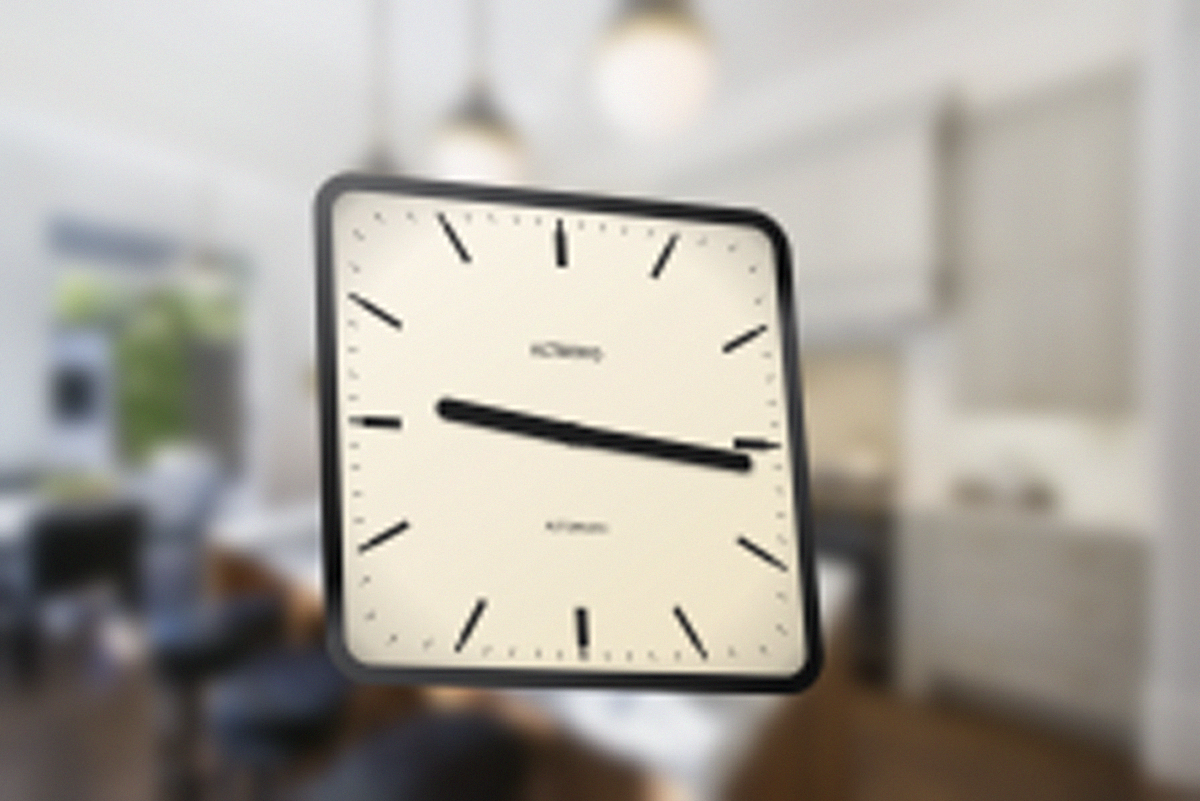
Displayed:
h=9 m=16
